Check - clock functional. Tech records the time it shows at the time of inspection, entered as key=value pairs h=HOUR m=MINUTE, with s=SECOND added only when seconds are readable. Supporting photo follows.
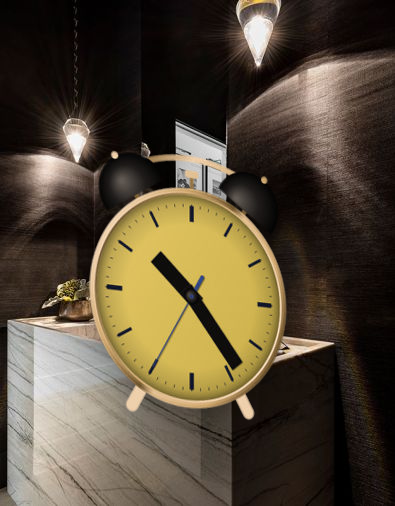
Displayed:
h=10 m=23 s=35
